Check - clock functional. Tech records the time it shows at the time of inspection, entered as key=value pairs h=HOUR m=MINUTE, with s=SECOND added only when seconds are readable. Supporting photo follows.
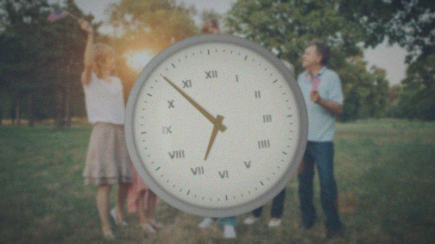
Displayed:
h=6 m=53
